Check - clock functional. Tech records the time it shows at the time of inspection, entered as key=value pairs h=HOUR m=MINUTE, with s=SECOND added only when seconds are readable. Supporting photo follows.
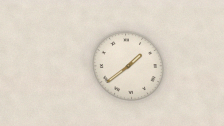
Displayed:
h=1 m=39
